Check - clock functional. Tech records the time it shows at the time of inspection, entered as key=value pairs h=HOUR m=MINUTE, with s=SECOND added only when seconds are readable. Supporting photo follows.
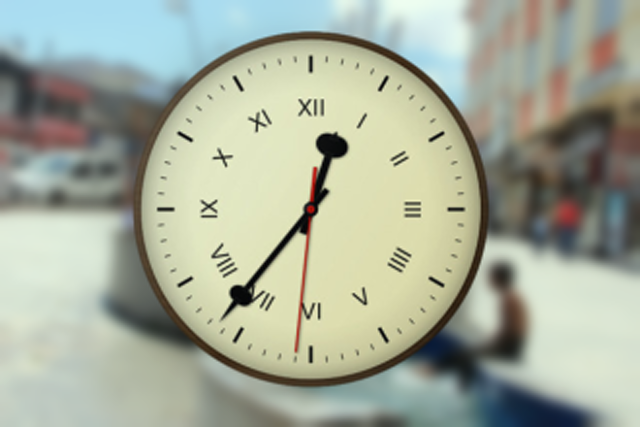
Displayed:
h=12 m=36 s=31
